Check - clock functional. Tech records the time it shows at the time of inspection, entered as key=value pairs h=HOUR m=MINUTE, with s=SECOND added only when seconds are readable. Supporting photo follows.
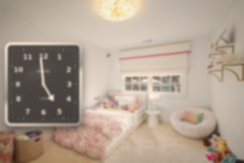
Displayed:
h=4 m=59
